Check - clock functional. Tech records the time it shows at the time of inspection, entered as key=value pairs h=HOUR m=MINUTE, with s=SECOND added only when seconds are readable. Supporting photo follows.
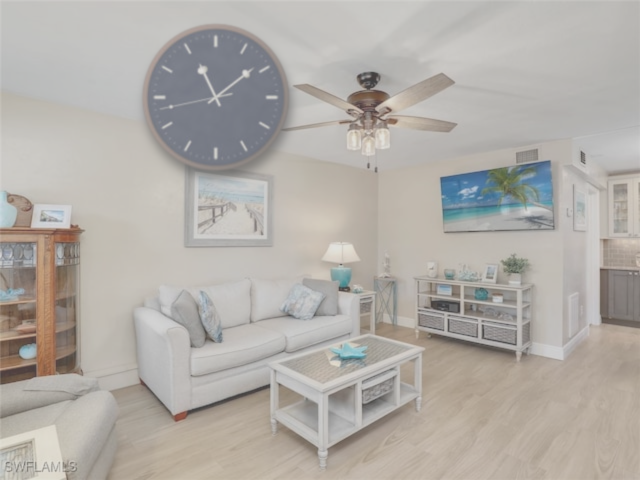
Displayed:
h=11 m=8 s=43
